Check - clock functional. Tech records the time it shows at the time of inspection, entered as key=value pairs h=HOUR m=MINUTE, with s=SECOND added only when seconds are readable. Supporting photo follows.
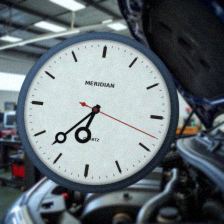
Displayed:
h=6 m=37 s=18
